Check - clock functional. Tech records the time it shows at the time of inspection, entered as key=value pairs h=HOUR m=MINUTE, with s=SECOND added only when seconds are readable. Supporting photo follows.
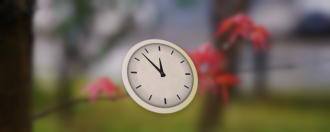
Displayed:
h=11 m=53
